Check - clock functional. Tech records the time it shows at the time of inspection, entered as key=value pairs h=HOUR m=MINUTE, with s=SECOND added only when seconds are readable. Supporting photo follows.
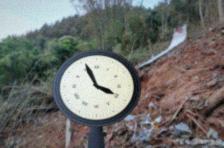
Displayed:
h=3 m=56
